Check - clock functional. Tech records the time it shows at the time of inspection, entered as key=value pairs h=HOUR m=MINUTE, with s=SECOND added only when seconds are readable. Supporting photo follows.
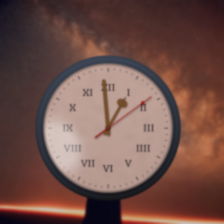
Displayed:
h=12 m=59 s=9
